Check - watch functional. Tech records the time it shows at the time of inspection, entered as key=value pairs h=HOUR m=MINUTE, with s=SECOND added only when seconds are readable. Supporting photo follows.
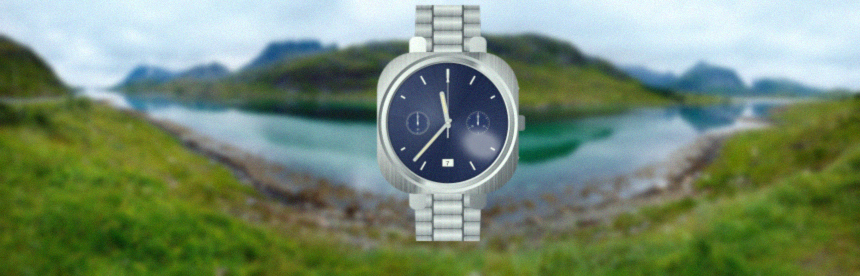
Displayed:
h=11 m=37
